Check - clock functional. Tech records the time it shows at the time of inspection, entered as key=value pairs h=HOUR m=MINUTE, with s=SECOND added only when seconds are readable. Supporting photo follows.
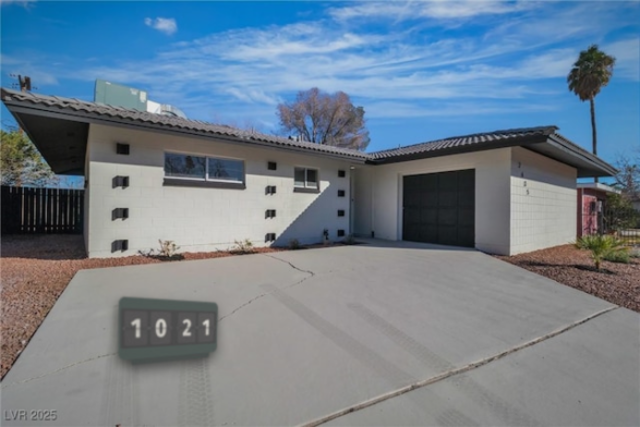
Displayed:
h=10 m=21
